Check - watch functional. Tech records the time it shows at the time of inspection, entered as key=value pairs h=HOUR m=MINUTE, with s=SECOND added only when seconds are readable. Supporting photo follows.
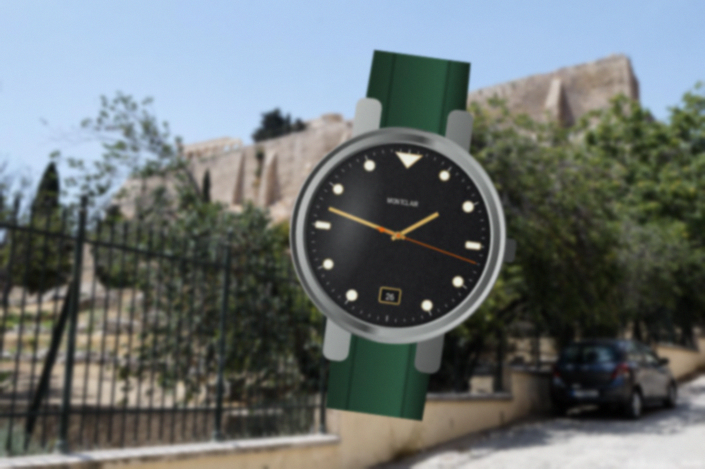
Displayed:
h=1 m=47 s=17
